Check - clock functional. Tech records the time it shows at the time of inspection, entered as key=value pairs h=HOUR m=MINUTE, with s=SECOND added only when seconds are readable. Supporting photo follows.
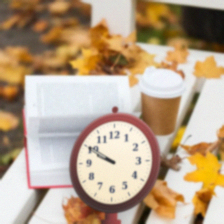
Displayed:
h=9 m=50
